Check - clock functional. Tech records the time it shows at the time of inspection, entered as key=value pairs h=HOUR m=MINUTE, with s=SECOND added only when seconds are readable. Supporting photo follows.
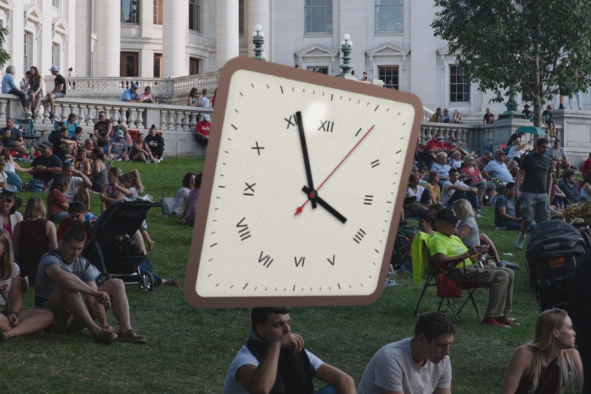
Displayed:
h=3 m=56 s=6
